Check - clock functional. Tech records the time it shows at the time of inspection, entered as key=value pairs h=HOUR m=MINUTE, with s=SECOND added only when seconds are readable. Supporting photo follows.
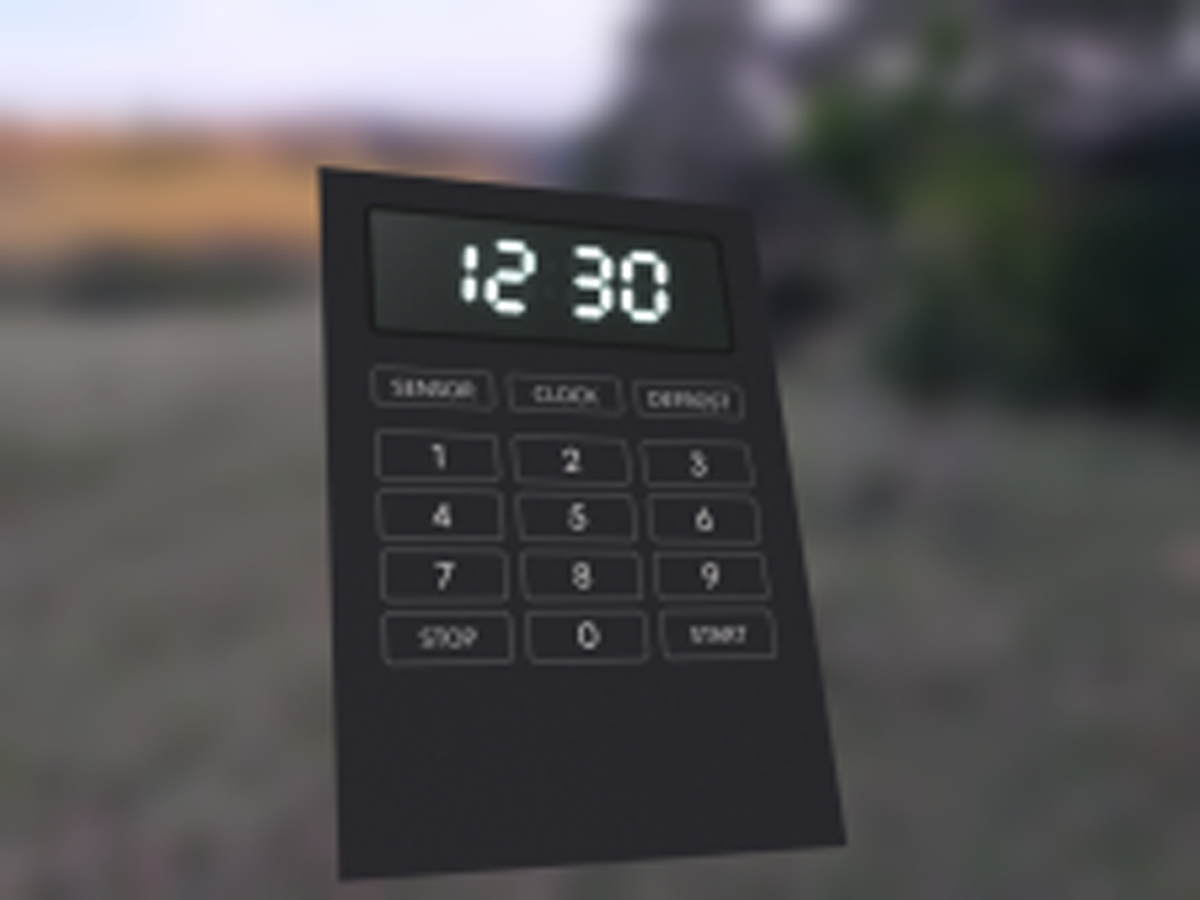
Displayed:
h=12 m=30
